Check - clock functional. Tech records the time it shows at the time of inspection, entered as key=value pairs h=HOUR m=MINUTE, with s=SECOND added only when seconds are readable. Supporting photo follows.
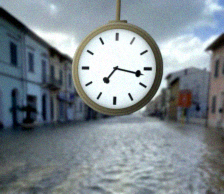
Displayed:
h=7 m=17
